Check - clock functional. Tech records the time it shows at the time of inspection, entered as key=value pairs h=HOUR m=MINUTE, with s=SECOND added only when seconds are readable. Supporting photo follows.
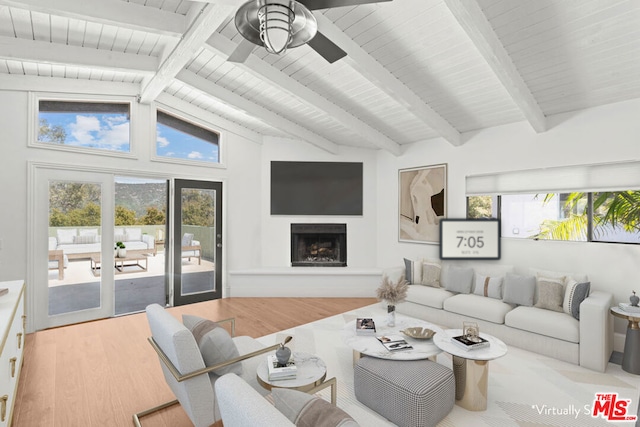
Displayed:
h=7 m=5
